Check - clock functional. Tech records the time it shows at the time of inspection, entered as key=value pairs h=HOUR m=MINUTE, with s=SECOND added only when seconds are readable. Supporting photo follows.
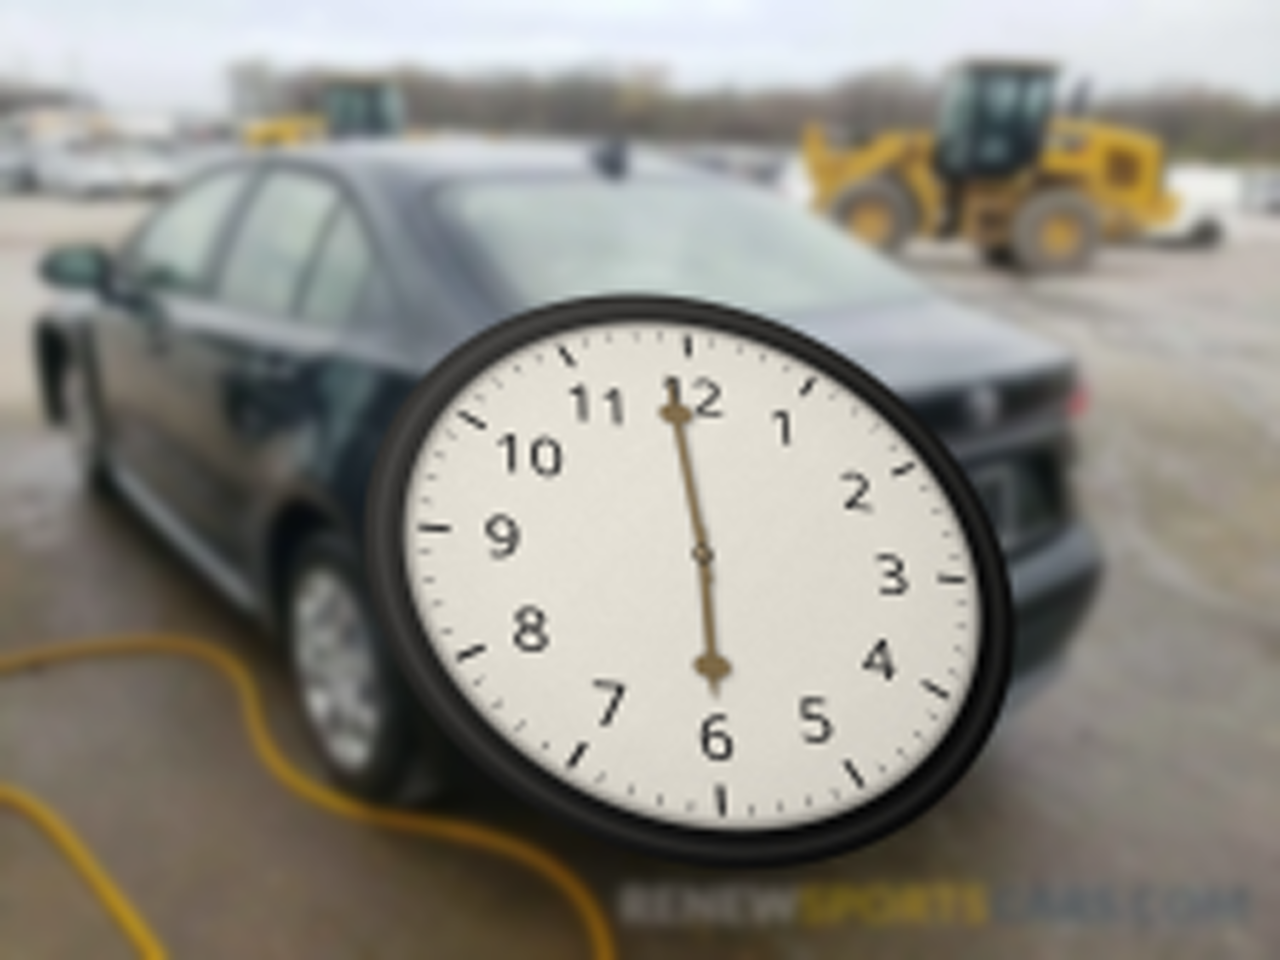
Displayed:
h=5 m=59
